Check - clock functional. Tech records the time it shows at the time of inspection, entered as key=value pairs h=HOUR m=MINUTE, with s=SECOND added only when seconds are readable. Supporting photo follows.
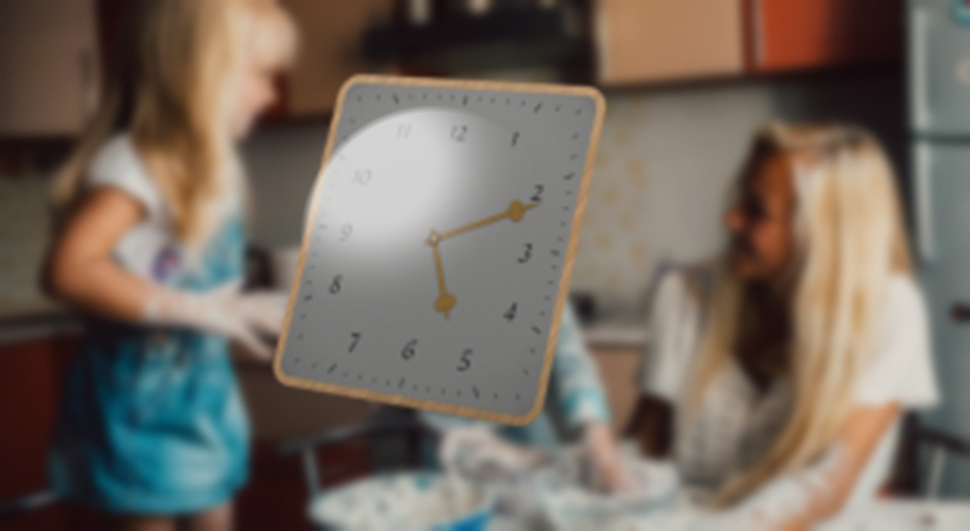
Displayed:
h=5 m=11
